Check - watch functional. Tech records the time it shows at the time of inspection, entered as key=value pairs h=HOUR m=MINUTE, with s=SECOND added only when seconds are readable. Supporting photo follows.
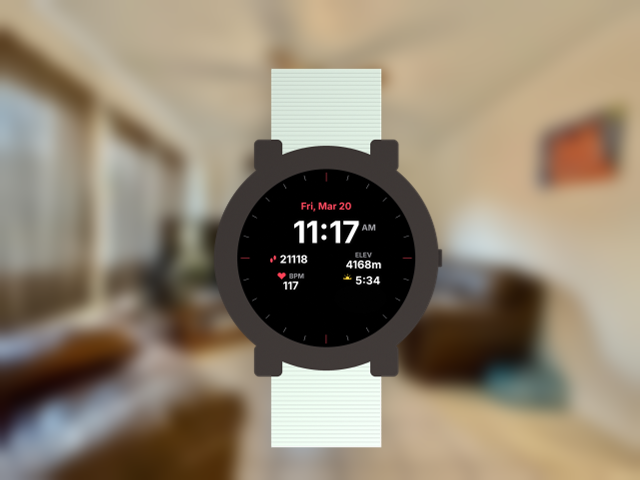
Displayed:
h=11 m=17
